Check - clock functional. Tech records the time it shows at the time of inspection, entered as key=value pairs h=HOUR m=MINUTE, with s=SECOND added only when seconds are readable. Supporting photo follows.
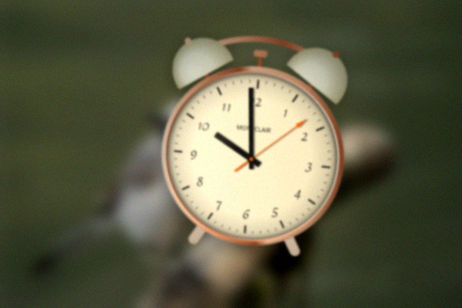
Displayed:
h=9 m=59 s=8
